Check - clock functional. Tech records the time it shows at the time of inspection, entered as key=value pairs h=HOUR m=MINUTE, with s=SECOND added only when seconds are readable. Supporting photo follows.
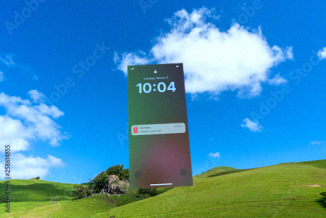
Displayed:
h=10 m=4
